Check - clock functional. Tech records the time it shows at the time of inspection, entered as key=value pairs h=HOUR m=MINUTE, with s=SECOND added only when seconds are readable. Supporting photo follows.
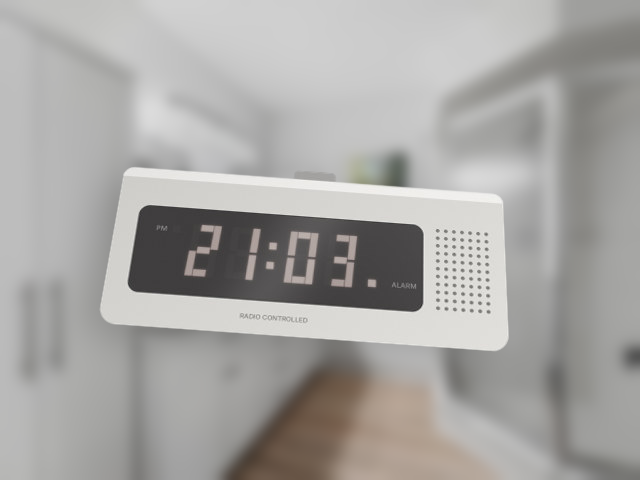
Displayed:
h=21 m=3
